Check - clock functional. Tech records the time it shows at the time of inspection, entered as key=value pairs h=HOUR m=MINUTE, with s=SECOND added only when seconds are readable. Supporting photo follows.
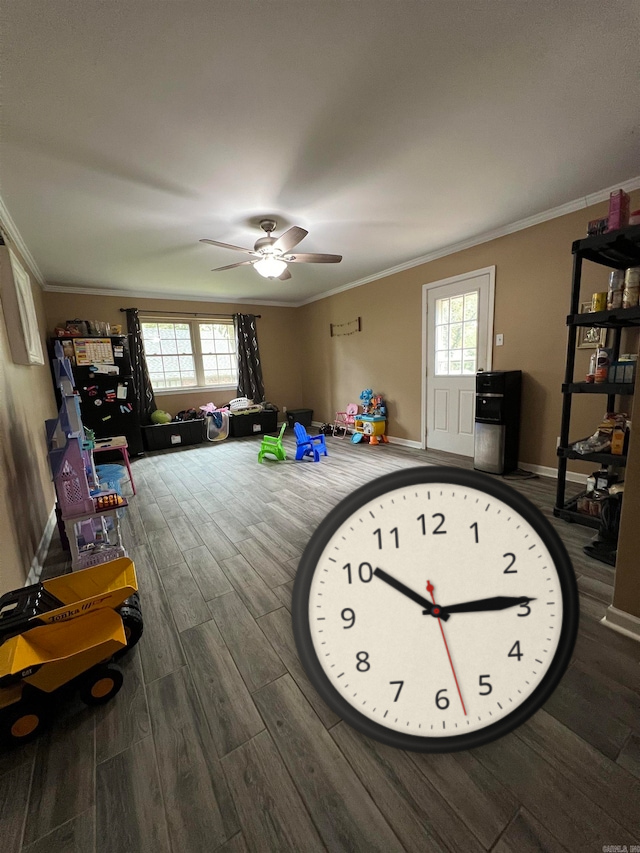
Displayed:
h=10 m=14 s=28
